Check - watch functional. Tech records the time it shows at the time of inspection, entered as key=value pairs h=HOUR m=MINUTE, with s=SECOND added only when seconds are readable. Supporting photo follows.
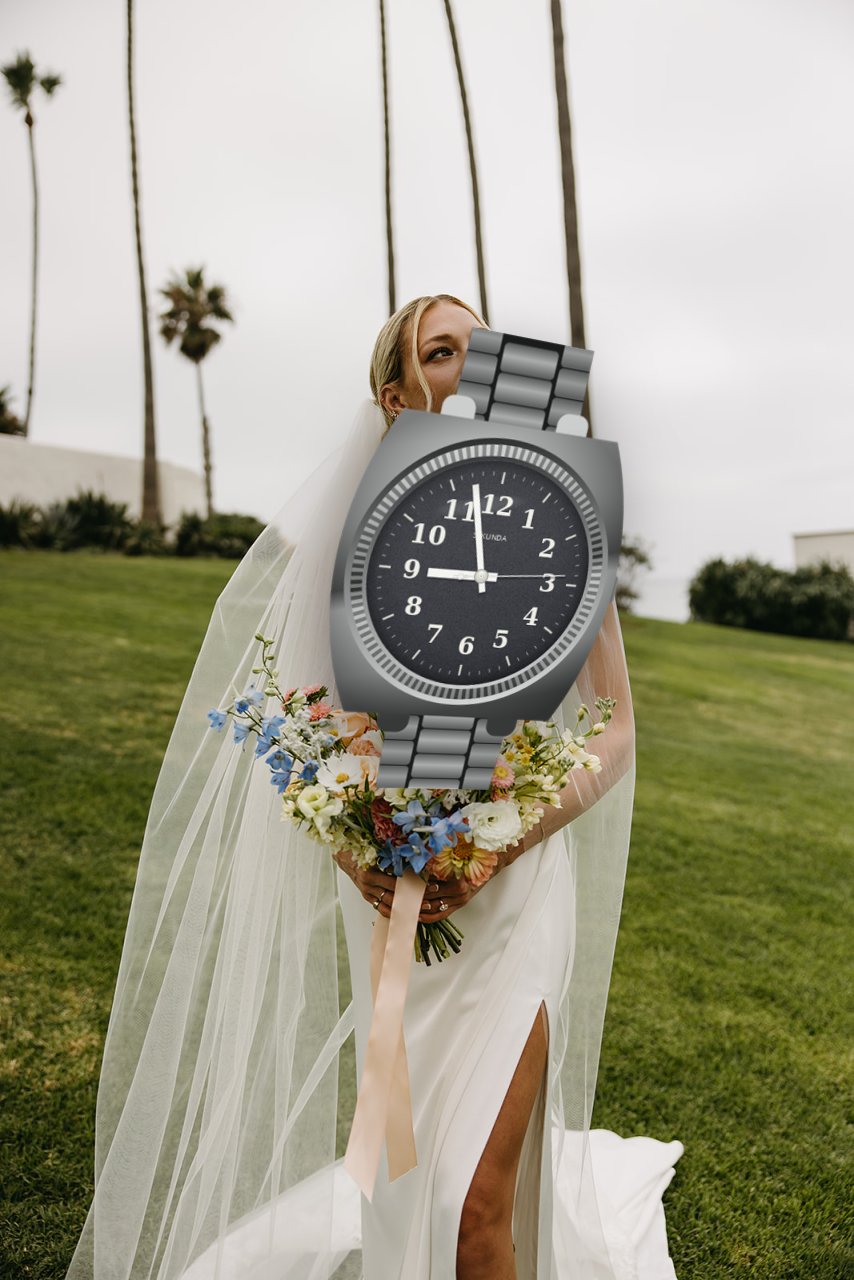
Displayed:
h=8 m=57 s=14
